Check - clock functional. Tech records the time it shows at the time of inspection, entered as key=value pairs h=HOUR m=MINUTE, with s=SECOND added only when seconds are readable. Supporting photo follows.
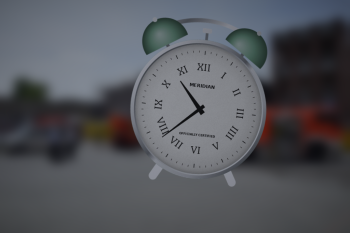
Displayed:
h=10 m=38
